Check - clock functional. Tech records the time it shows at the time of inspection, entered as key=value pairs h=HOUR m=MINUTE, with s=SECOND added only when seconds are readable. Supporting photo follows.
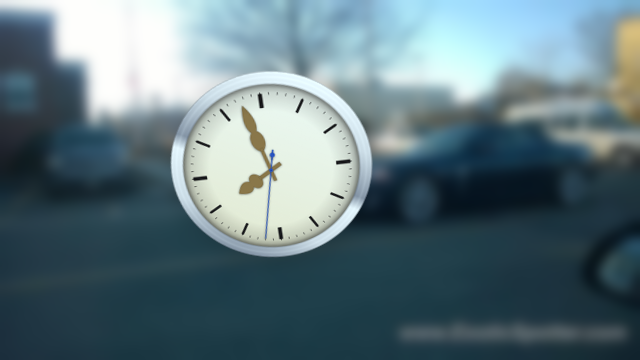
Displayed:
h=7 m=57 s=32
